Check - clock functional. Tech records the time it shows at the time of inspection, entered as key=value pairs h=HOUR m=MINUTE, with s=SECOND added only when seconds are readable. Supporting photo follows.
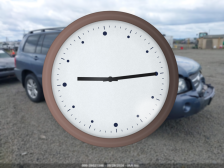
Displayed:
h=9 m=15
